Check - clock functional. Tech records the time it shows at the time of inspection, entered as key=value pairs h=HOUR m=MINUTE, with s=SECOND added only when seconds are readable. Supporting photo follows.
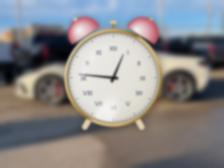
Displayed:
h=12 m=46
